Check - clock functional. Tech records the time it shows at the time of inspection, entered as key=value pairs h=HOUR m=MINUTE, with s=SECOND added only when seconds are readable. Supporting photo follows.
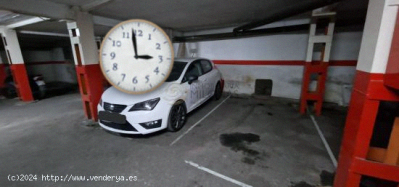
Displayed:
h=2 m=58
